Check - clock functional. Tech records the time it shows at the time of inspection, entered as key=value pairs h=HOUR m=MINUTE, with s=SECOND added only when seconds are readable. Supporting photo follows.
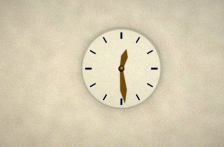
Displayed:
h=12 m=29
